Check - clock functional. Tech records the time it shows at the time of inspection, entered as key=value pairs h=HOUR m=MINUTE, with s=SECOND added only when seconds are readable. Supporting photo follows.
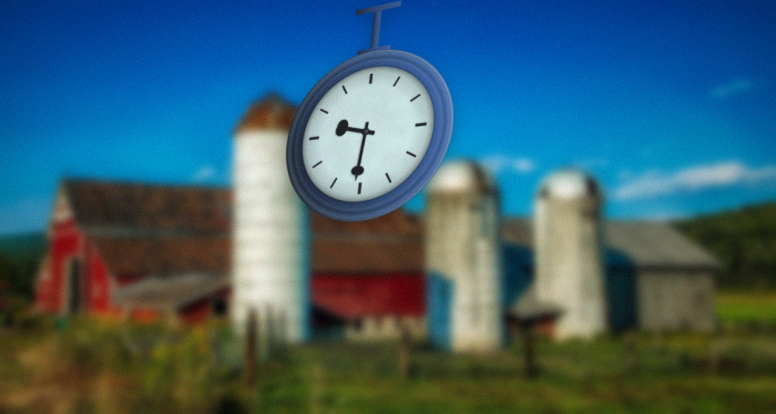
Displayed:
h=9 m=31
